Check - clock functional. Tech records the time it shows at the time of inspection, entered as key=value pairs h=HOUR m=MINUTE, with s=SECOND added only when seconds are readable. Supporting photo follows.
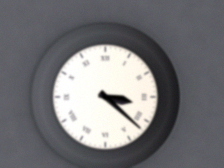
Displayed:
h=3 m=22
